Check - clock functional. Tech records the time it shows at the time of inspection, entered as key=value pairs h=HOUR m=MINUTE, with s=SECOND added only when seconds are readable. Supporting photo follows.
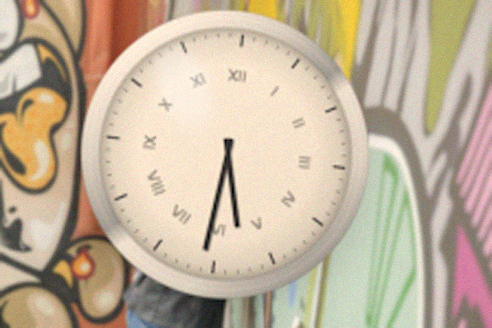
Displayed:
h=5 m=31
